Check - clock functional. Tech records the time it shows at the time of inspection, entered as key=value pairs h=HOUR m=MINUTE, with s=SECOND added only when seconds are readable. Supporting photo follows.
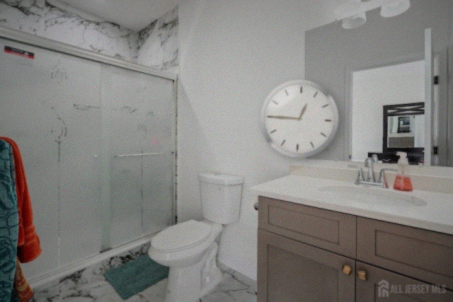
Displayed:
h=12 m=45
